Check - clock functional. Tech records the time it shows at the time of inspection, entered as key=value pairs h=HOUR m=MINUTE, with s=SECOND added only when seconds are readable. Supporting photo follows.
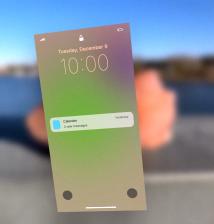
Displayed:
h=10 m=0
